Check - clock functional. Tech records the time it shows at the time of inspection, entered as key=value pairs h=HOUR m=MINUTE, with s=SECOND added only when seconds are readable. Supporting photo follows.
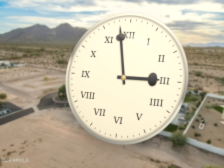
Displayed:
h=2 m=58
